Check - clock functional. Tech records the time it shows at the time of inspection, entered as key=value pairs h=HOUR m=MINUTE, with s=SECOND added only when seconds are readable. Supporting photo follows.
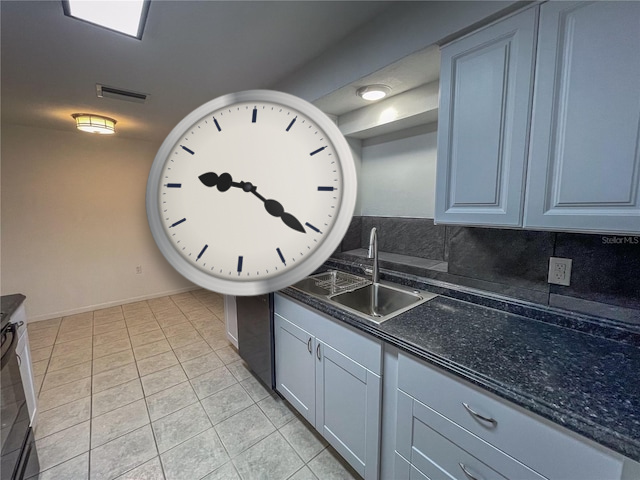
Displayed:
h=9 m=21
